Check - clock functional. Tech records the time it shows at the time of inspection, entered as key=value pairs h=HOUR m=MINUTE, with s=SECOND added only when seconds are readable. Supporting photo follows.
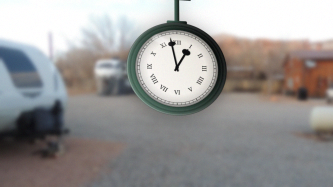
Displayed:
h=12 m=58
